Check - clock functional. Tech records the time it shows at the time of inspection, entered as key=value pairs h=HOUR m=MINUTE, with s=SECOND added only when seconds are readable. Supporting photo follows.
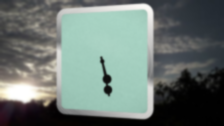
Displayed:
h=5 m=28
